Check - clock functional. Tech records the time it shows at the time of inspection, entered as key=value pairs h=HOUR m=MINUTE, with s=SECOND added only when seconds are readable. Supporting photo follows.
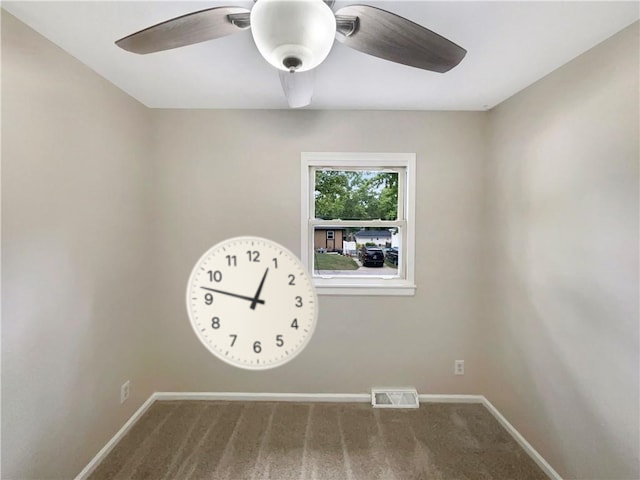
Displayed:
h=12 m=47
